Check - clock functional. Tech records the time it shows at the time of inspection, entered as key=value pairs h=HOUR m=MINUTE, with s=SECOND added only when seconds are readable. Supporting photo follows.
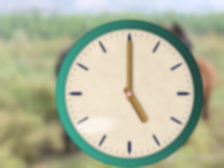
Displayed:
h=5 m=0
